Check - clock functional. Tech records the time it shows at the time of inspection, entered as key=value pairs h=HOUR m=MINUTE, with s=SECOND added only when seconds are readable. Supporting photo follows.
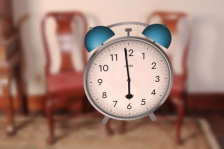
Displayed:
h=5 m=59
